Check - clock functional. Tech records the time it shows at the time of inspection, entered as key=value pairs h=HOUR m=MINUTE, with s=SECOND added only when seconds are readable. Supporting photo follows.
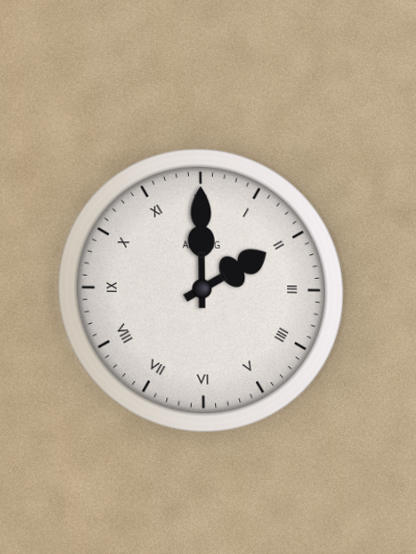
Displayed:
h=2 m=0
